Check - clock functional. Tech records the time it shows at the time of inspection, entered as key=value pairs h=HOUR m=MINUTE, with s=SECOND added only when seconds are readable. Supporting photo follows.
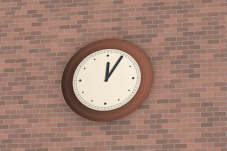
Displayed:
h=12 m=5
